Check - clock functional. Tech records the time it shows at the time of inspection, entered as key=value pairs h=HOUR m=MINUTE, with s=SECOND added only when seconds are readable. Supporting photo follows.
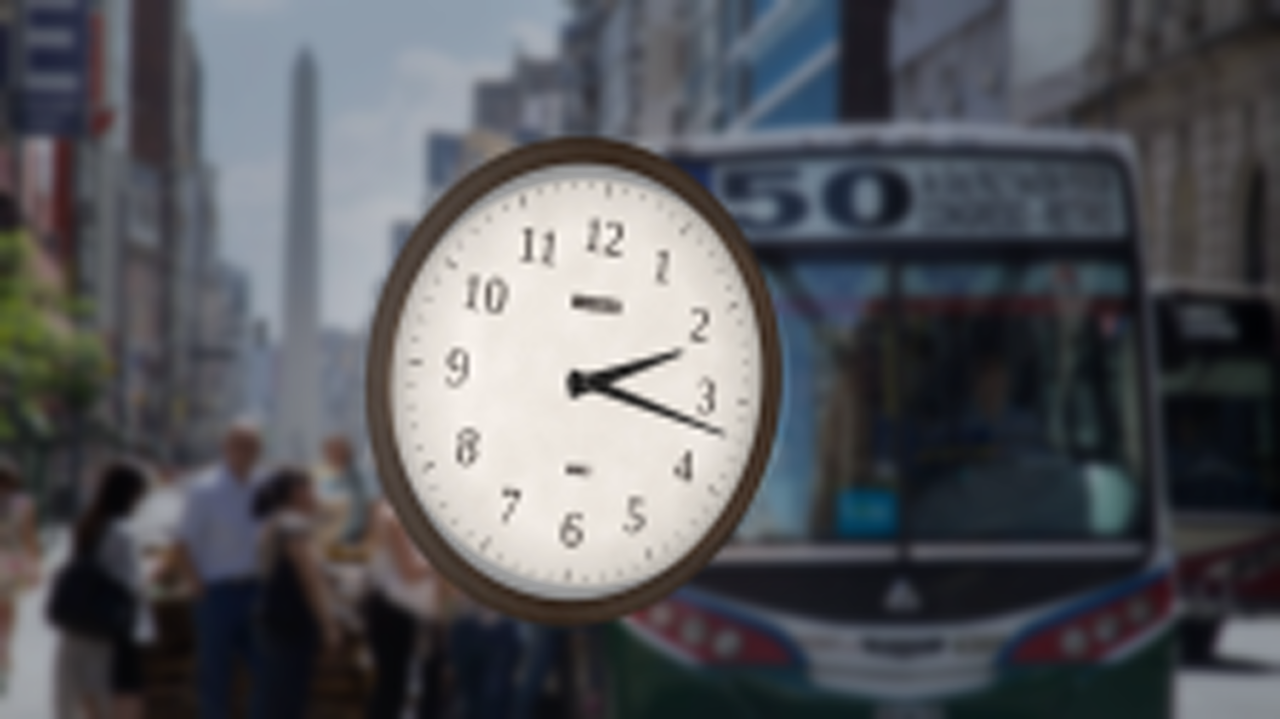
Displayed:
h=2 m=17
